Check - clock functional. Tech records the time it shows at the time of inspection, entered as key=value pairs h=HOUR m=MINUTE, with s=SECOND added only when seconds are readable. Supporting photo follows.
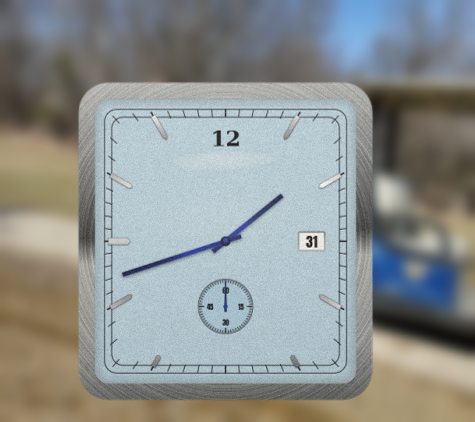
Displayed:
h=1 m=42
